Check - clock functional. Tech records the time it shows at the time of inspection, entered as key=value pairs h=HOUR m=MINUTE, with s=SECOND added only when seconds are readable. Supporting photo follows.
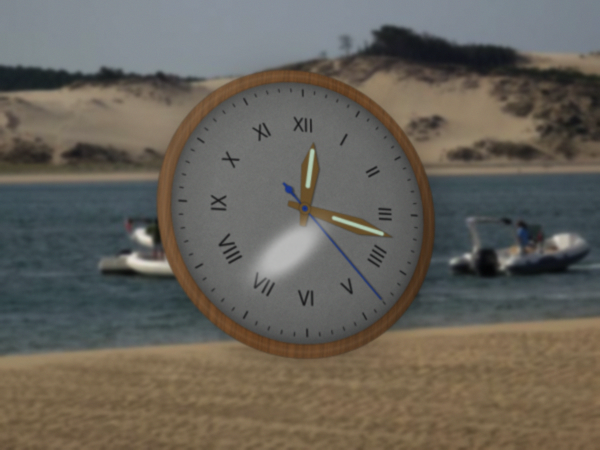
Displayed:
h=12 m=17 s=23
